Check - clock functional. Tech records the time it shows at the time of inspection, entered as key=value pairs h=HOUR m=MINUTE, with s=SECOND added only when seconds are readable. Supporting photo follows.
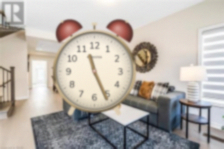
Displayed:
h=11 m=26
